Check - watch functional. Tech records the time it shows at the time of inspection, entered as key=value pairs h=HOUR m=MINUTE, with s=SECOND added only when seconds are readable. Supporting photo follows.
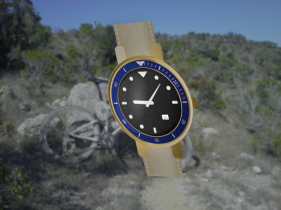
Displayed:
h=9 m=7
